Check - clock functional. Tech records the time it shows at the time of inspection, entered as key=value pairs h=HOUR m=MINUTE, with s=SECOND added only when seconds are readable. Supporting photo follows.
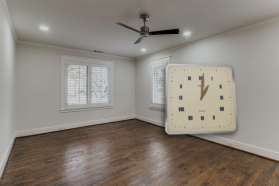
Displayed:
h=1 m=1
